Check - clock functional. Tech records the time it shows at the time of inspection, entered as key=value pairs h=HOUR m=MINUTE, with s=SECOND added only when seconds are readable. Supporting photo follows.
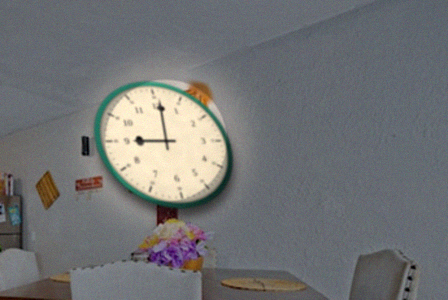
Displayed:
h=9 m=1
